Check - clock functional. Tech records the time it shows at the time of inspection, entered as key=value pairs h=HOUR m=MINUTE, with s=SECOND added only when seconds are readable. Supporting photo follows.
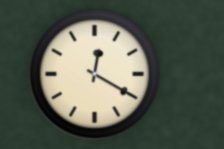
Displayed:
h=12 m=20
